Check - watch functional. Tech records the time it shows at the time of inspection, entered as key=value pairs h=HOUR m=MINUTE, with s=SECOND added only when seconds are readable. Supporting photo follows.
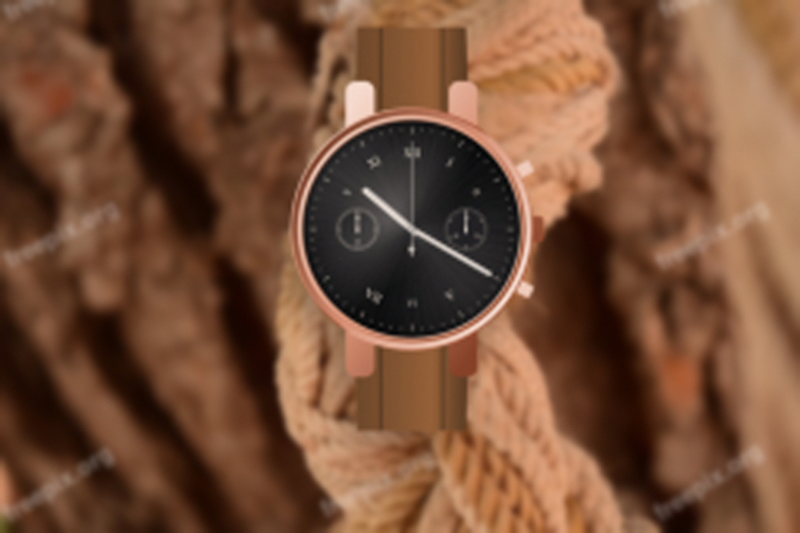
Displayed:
h=10 m=20
